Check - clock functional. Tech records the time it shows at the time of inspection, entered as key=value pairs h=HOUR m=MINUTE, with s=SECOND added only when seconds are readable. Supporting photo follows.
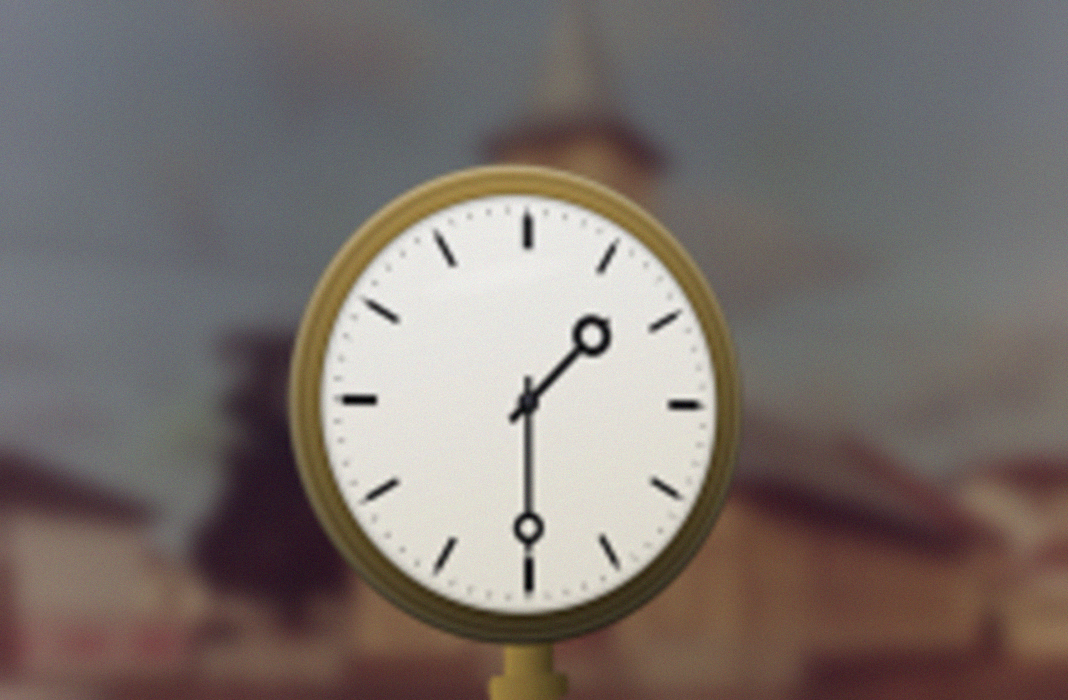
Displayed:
h=1 m=30
